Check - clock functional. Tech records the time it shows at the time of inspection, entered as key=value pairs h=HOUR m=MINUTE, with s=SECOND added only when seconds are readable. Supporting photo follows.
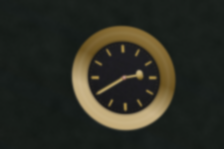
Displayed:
h=2 m=40
